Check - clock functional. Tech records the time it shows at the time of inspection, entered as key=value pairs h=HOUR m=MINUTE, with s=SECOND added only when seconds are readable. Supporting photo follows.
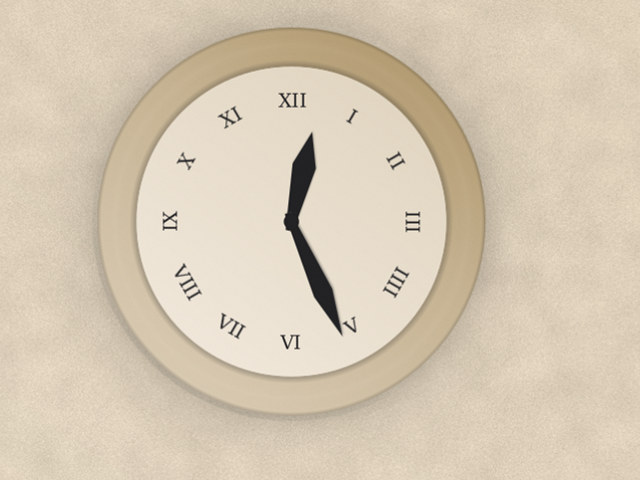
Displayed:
h=12 m=26
